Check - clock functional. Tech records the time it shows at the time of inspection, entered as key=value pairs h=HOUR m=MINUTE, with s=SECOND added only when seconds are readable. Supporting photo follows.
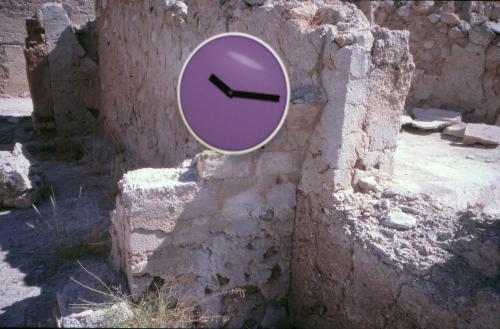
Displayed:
h=10 m=16
